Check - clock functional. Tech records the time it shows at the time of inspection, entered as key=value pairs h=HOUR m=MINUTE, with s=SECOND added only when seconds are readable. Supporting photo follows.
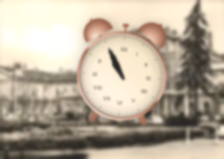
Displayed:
h=10 m=55
